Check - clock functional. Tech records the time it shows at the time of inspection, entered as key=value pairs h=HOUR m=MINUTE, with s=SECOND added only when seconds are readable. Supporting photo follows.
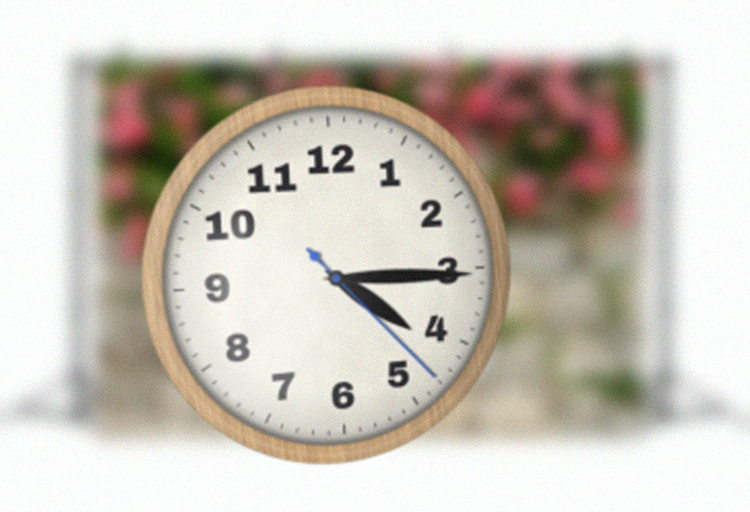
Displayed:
h=4 m=15 s=23
